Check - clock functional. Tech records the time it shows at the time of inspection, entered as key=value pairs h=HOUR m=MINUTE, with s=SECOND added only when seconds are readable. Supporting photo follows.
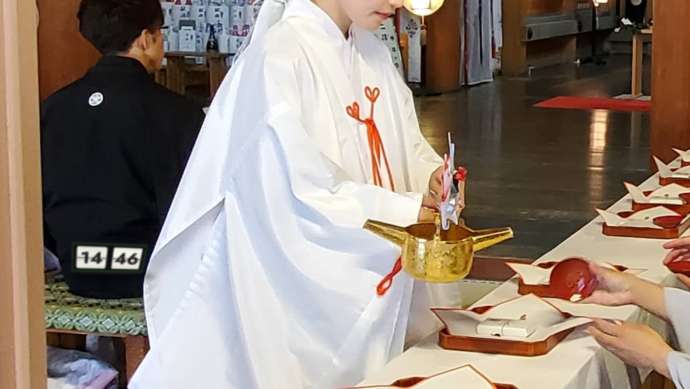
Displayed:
h=14 m=46
